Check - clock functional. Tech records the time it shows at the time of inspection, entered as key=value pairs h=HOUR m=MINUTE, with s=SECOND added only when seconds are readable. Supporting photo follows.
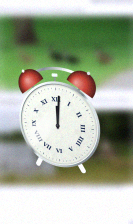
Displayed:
h=12 m=1
